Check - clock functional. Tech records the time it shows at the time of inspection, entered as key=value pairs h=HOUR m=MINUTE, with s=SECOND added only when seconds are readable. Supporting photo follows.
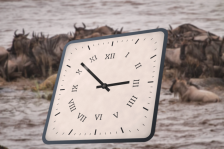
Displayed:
h=2 m=52
